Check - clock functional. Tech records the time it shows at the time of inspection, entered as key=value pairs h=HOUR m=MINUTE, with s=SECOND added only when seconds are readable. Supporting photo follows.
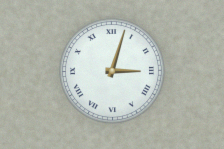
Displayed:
h=3 m=3
